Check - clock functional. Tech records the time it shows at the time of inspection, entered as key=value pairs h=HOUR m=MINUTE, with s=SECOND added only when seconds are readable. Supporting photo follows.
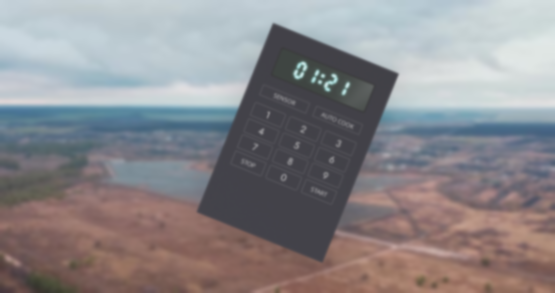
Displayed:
h=1 m=21
